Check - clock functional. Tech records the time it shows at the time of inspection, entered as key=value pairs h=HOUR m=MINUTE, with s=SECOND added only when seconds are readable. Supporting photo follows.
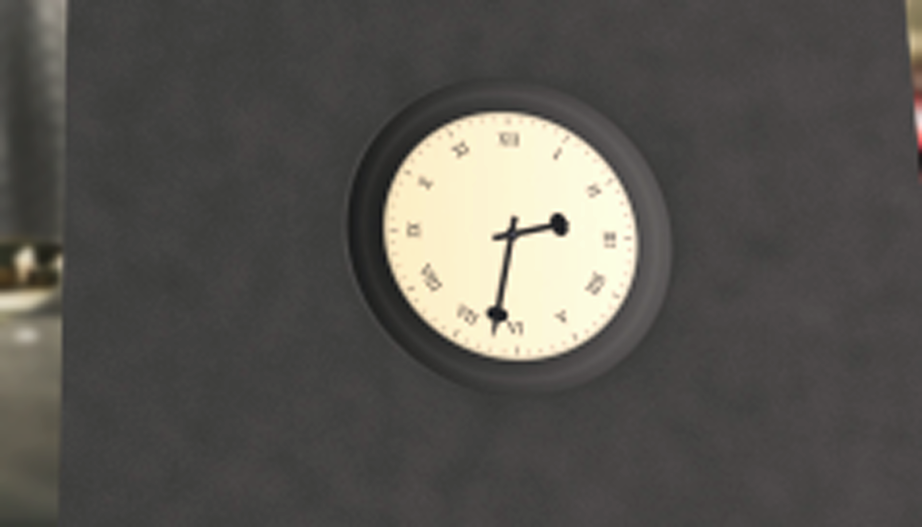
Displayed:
h=2 m=32
